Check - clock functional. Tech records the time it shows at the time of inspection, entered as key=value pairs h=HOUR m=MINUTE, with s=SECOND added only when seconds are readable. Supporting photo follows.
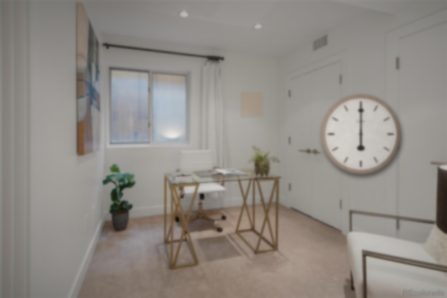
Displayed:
h=6 m=0
